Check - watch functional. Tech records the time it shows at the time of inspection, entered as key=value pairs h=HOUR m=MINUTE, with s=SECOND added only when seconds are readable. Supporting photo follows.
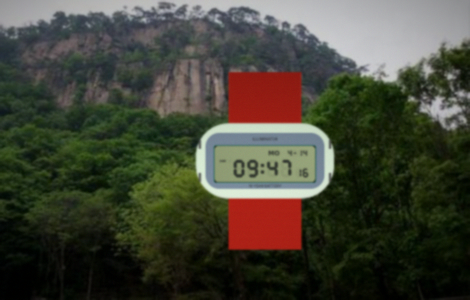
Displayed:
h=9 m=47
